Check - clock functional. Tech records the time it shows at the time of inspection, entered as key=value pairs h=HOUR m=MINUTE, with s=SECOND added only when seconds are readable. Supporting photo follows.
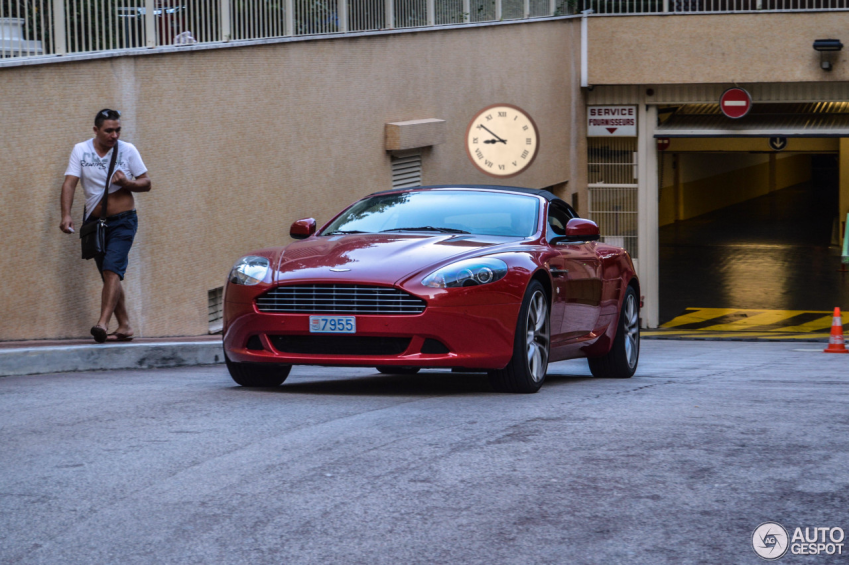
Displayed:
h=8 m=51
